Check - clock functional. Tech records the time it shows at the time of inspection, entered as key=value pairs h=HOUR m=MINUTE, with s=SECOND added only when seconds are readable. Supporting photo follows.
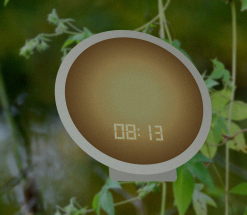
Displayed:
h=8 m=13
